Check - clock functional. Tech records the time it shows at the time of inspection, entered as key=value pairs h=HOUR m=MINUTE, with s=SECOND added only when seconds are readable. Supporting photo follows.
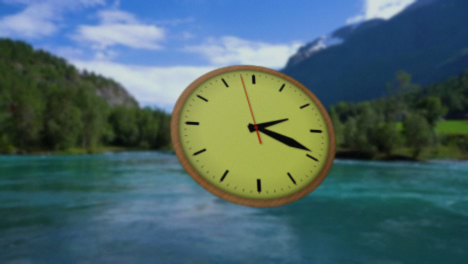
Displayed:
h=2 m=18 s=58
